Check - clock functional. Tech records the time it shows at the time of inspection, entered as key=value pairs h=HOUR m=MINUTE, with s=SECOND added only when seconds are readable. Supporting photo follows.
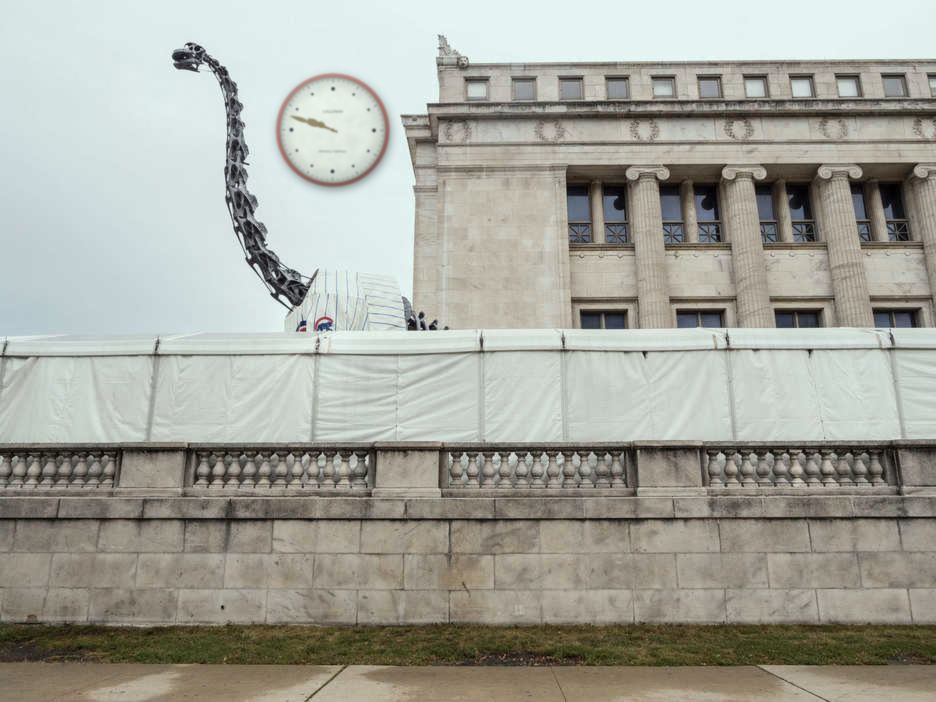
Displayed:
h=9 m=48
